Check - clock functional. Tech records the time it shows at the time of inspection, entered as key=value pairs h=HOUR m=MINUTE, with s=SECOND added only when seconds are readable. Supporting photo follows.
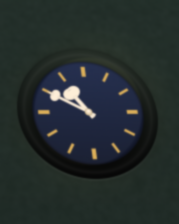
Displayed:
h=10 m=50
